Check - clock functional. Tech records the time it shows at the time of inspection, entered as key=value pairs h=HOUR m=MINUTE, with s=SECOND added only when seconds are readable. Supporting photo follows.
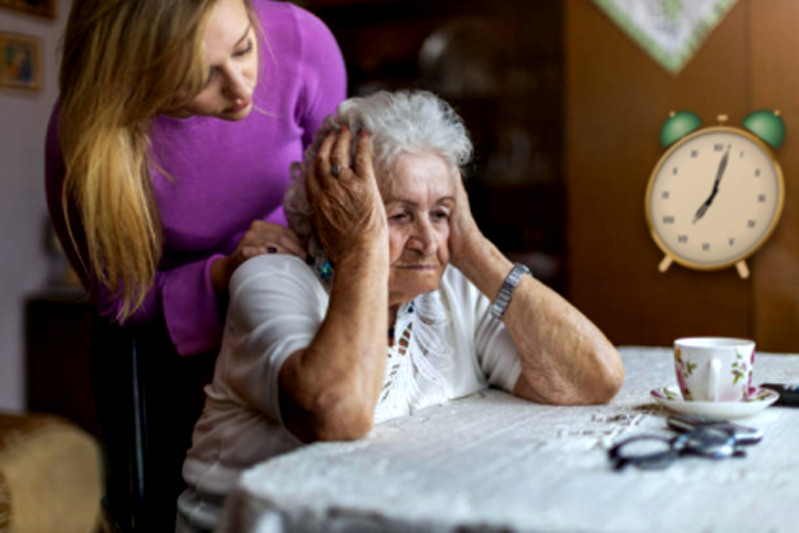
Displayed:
h=7 m=2
